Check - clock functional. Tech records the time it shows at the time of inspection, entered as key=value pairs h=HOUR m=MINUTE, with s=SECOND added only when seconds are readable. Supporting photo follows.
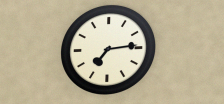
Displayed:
h=7 m=14
